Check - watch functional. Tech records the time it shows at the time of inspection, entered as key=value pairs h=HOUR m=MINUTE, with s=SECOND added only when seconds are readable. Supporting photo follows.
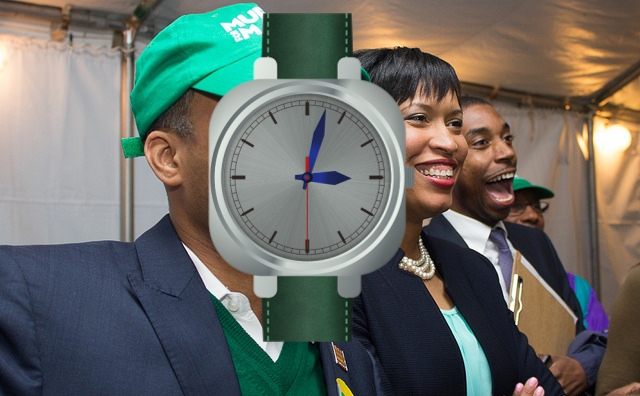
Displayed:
h=3 m=2 s=30
